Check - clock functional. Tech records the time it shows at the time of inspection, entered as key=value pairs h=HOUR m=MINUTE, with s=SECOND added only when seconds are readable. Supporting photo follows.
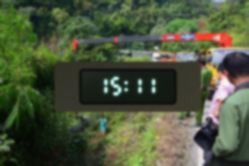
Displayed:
h=15 m=11
